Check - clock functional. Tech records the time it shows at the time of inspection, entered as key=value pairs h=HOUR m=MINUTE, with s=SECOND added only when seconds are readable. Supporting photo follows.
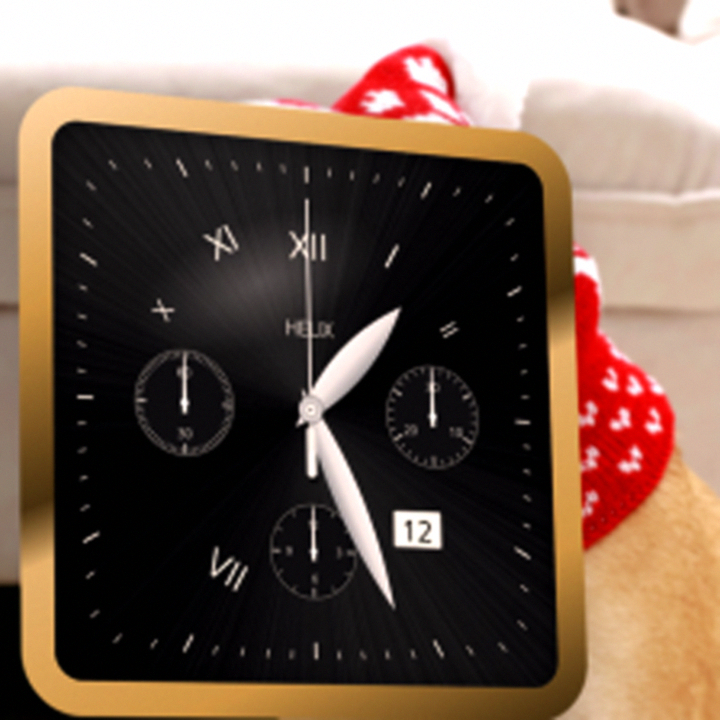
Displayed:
h=1 m=26
